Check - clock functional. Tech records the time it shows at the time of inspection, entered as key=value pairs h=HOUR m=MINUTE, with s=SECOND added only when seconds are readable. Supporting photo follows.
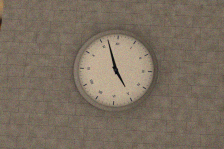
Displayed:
h=4 m=57
